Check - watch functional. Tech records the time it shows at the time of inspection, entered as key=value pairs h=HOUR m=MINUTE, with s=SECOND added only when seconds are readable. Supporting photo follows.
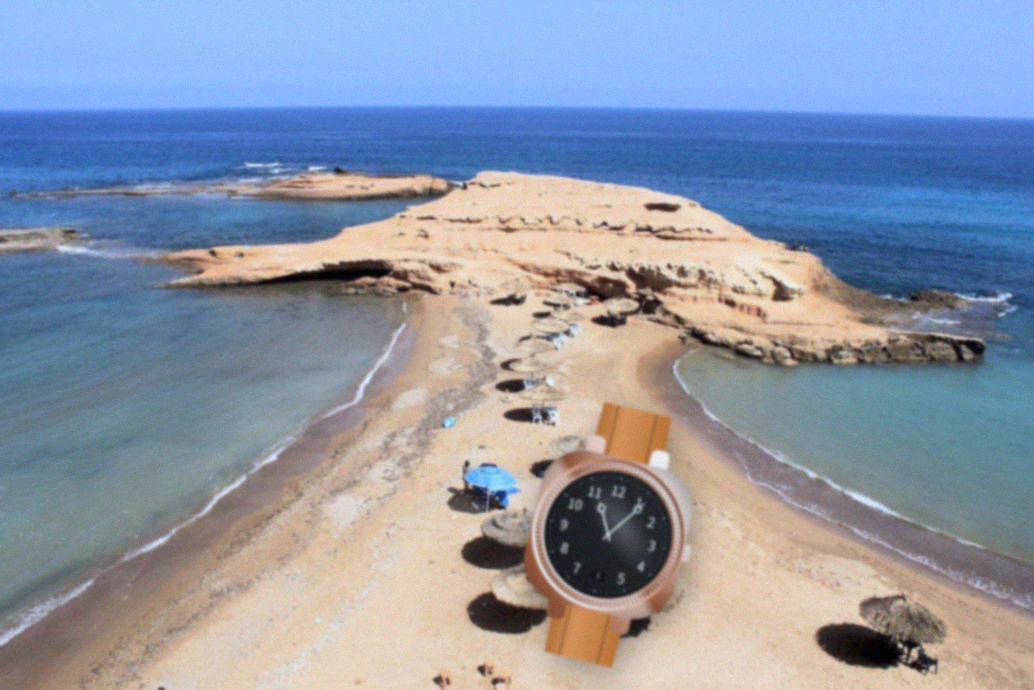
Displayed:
h=11 m=6
